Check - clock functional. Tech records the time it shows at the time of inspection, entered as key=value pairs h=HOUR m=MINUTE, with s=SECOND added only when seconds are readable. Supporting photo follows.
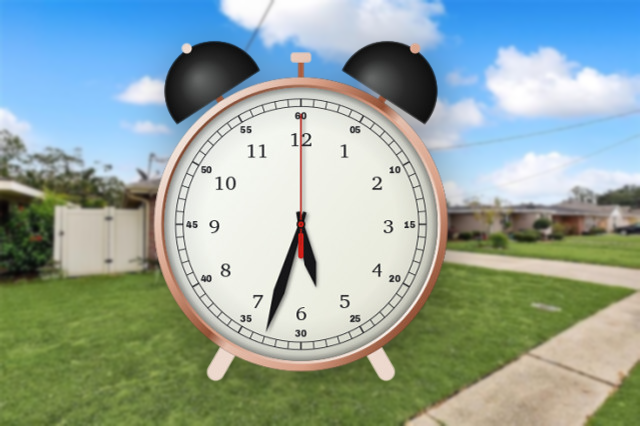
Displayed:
h=5 m=33 s=0
